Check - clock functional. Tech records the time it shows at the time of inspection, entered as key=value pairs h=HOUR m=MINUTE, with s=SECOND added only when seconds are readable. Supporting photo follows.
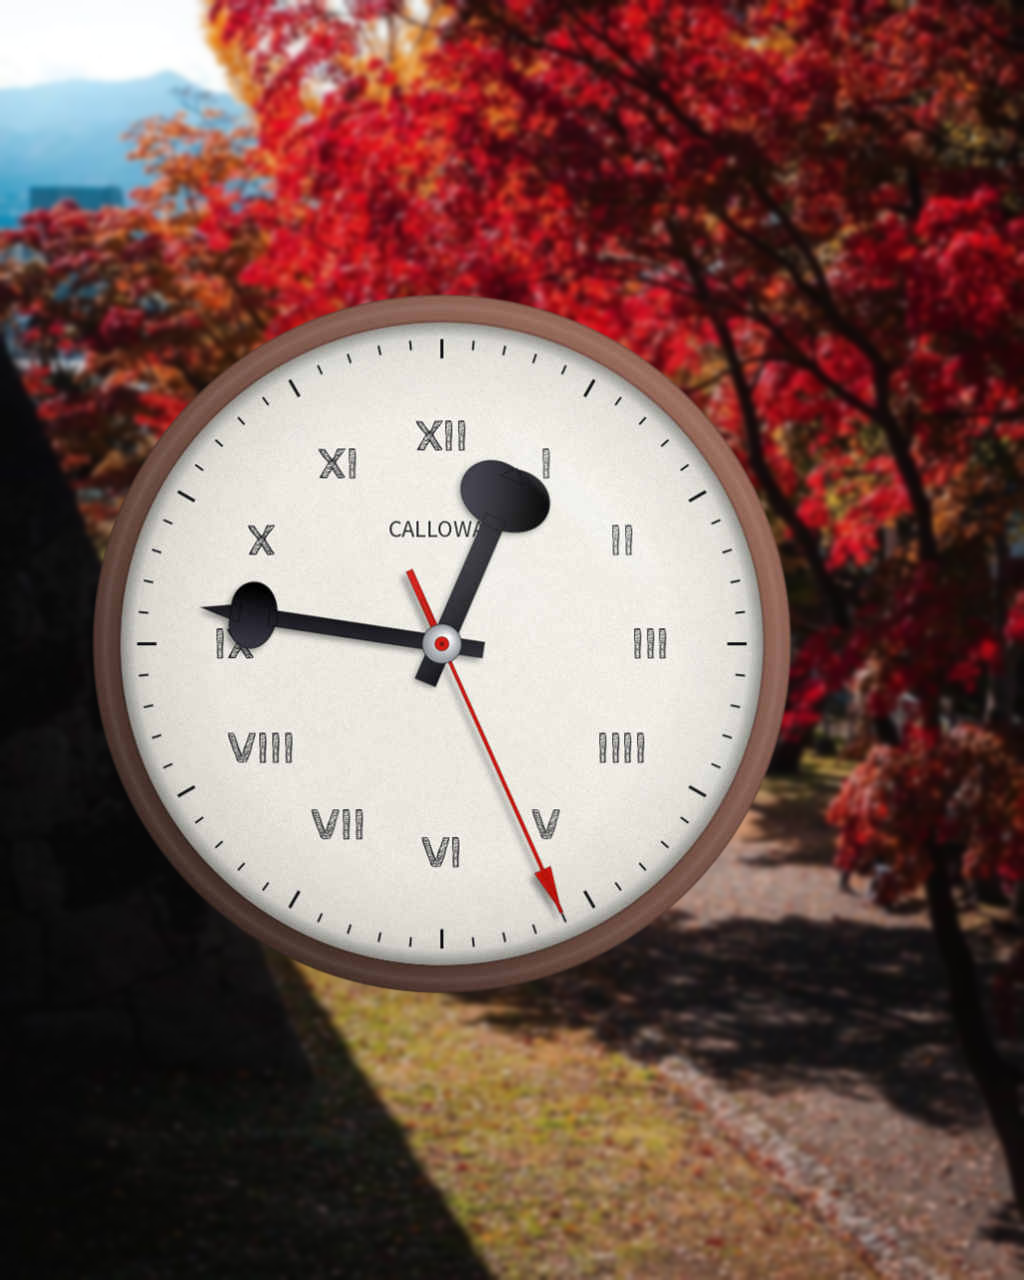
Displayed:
h=12 m=46 s=26
